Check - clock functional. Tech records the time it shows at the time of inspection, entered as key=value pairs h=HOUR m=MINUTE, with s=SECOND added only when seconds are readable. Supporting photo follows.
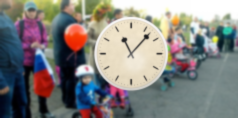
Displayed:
h=11 m=7
